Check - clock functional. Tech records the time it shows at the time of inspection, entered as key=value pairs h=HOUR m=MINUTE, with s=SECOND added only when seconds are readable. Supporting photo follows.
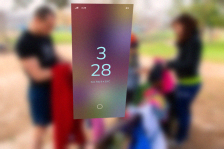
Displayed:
h=3 m=28
